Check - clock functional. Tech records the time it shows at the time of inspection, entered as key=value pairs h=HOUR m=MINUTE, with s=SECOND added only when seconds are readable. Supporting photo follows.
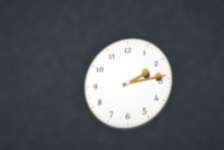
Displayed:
h=2 m=14
